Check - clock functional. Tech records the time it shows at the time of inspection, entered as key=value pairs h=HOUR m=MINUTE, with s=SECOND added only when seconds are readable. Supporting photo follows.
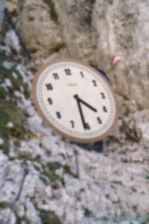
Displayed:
h=4 m=31
